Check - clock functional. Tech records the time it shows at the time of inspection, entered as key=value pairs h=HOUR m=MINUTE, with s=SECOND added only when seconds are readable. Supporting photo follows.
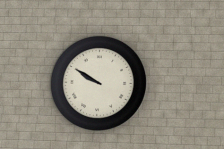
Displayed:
h=9 m=50
